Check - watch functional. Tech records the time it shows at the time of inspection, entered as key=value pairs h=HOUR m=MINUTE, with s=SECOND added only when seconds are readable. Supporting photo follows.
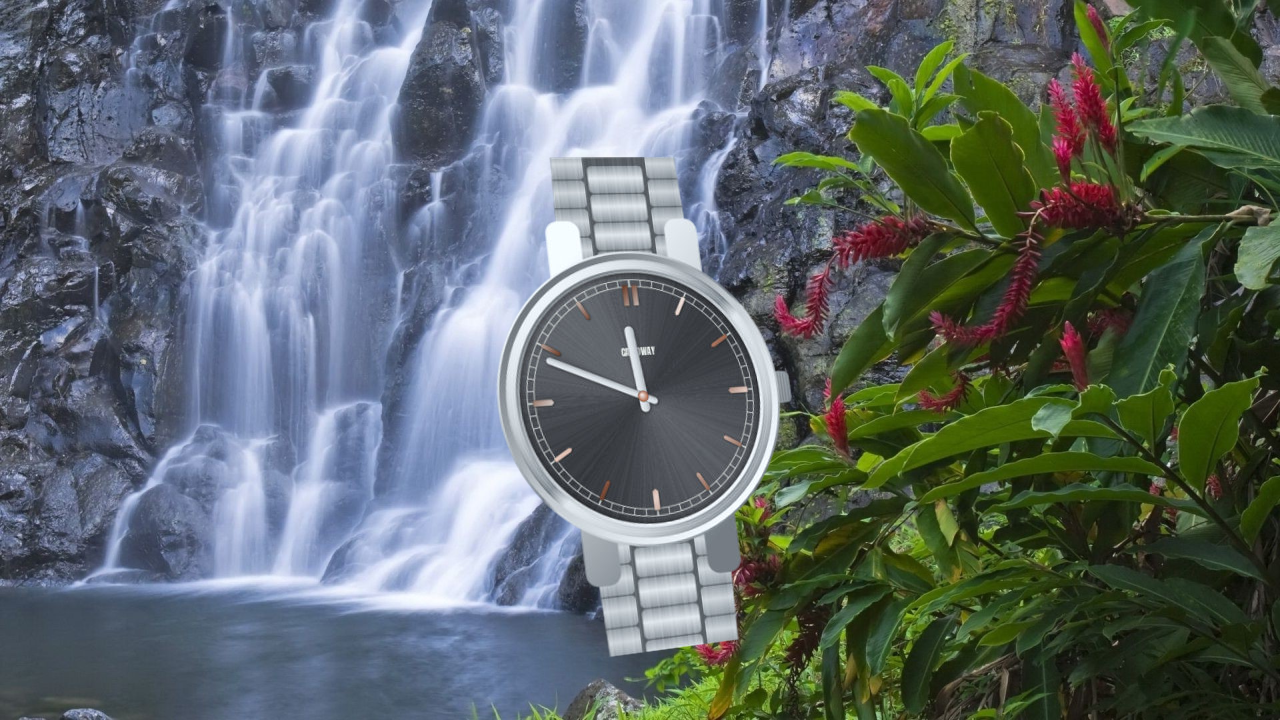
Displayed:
h=11 m=49
